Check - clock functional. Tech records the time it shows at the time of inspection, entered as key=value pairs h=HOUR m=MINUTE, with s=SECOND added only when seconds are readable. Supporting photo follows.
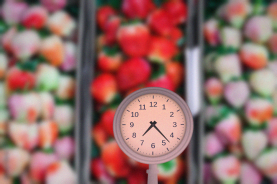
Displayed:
h=7 m=23
